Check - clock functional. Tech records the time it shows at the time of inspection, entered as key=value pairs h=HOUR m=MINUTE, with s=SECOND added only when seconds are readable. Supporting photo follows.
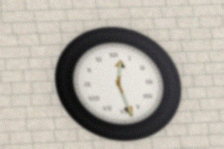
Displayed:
h=12 m=28
